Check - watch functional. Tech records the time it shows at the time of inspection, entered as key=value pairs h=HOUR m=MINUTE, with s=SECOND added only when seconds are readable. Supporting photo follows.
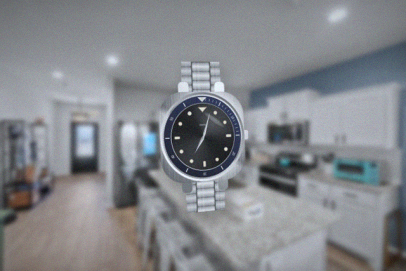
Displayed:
h=7 m=3
